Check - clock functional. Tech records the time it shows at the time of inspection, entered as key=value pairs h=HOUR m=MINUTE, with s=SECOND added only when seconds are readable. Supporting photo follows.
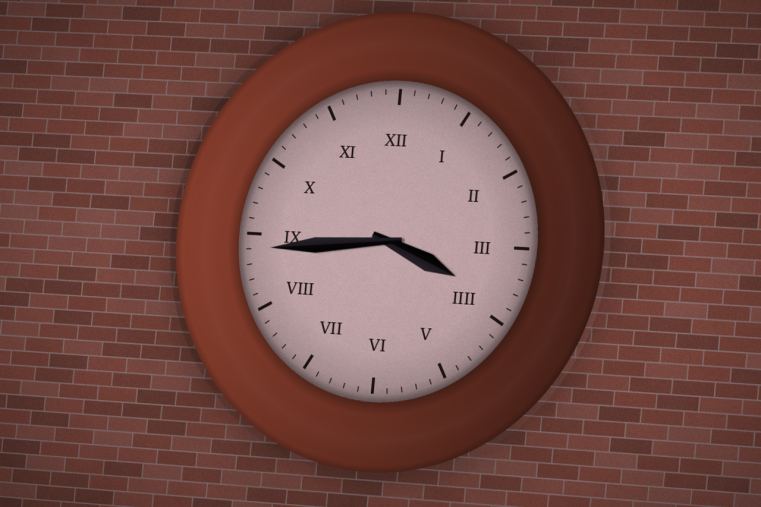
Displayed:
h=3 m=44
